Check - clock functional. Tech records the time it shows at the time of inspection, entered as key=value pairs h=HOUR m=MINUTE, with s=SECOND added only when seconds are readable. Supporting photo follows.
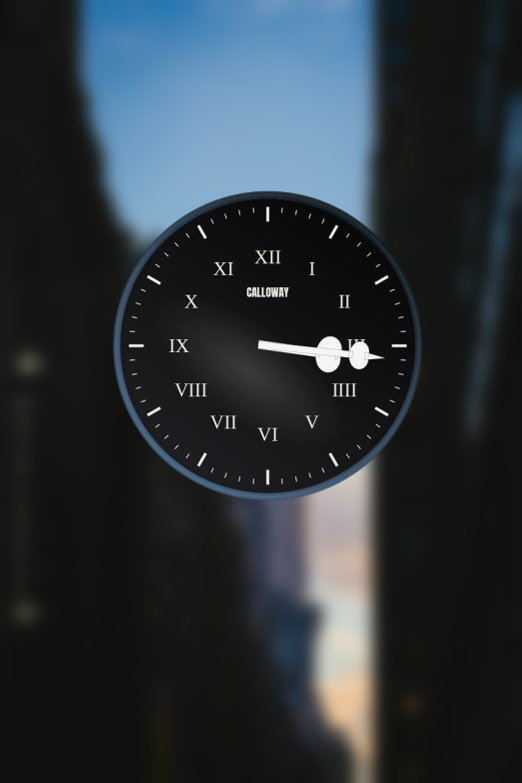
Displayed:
h=3 m=16
